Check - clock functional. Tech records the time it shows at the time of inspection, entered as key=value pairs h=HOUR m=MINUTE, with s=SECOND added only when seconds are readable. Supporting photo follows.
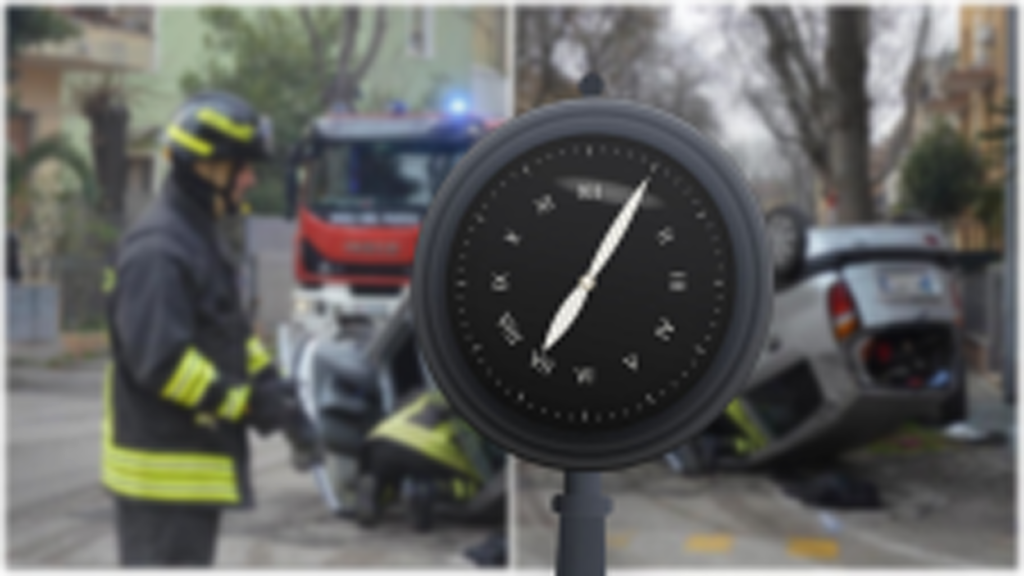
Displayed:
h=7 m=5
